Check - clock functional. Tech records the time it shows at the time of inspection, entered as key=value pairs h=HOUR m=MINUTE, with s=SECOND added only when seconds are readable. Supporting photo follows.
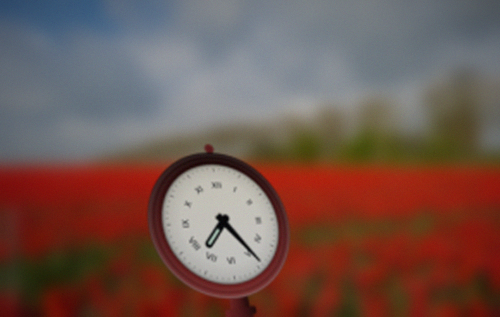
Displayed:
h=7 m=24
